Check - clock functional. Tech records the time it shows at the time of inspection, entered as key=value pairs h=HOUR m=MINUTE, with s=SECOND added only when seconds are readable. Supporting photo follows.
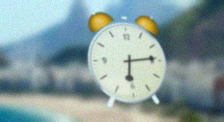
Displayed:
h=6 m=14
